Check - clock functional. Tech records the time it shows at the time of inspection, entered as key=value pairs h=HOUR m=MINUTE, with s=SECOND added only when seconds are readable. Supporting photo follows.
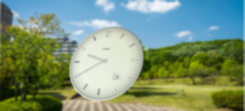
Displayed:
h=9 m=40
